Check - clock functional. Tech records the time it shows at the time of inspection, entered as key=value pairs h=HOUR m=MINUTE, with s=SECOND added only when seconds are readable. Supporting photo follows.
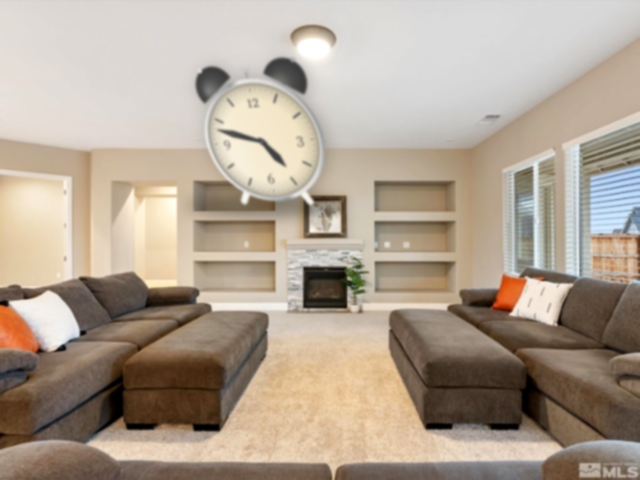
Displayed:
h=4 m=48
